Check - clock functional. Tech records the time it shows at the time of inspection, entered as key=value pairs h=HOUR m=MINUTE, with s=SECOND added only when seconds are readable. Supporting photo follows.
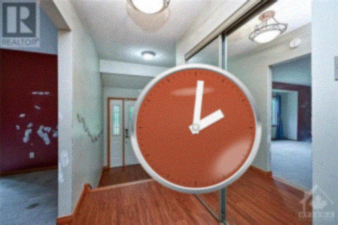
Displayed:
h=2 m=1
